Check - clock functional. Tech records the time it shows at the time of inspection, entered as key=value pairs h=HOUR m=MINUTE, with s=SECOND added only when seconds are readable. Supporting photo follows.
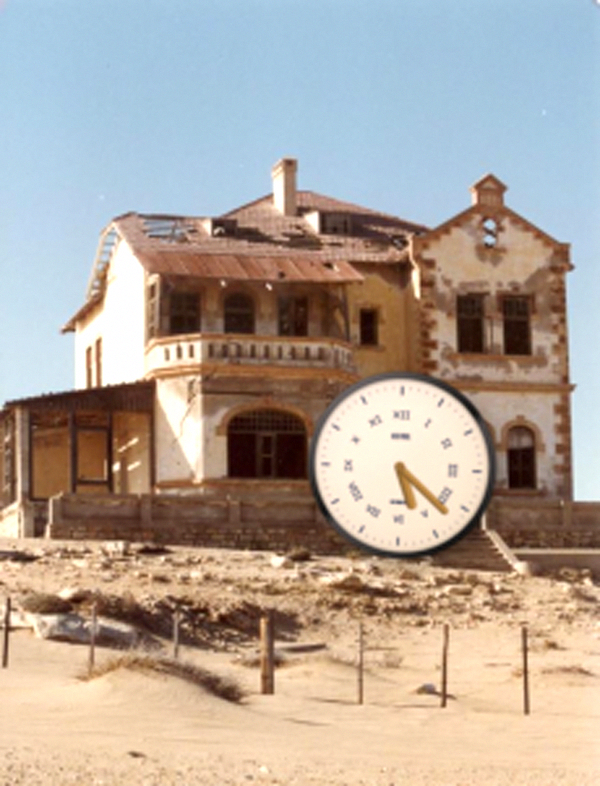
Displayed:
h=5 m=22
